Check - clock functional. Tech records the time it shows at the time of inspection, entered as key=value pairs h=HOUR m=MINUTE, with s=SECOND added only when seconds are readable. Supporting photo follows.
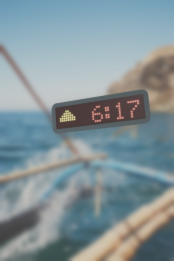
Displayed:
h=6 m=17
